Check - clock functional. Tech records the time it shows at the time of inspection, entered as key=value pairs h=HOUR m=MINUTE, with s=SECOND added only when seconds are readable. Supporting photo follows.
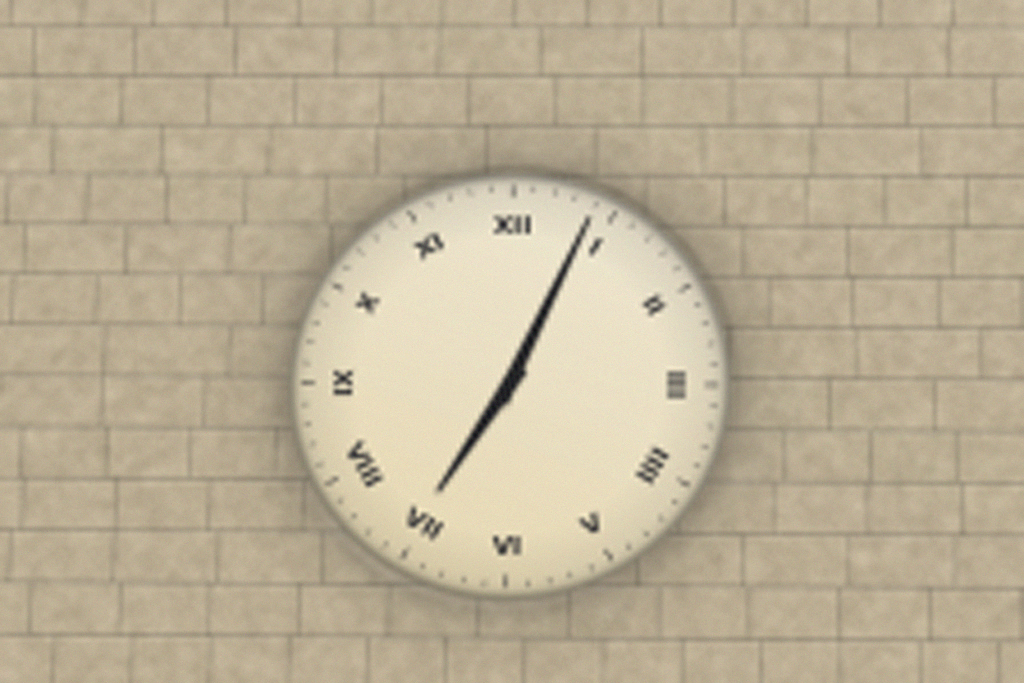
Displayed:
h=7 m=4
